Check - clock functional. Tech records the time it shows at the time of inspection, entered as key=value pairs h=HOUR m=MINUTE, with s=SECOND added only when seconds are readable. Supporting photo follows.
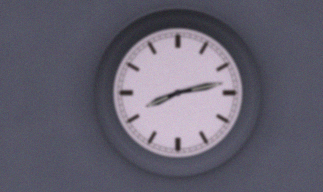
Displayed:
h=8 m=13
